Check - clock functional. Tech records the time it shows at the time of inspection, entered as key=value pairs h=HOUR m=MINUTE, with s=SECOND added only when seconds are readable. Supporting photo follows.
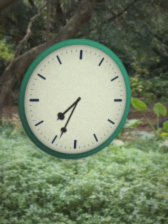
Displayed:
h=7 m=34
